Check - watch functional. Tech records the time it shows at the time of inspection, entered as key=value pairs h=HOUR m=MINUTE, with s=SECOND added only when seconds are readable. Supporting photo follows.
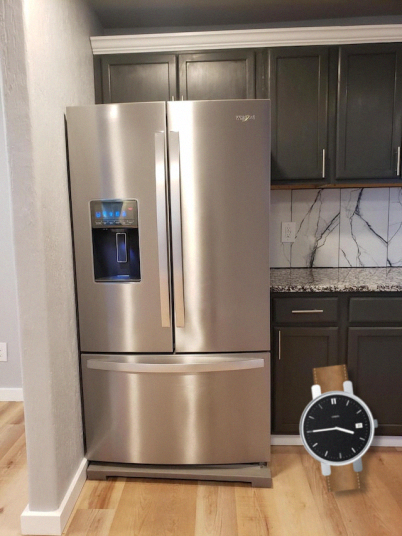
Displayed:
h=3 m=45
